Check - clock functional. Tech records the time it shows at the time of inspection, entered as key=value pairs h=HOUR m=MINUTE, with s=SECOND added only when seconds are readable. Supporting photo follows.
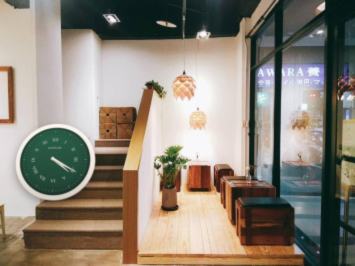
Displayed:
h=4 m=20
